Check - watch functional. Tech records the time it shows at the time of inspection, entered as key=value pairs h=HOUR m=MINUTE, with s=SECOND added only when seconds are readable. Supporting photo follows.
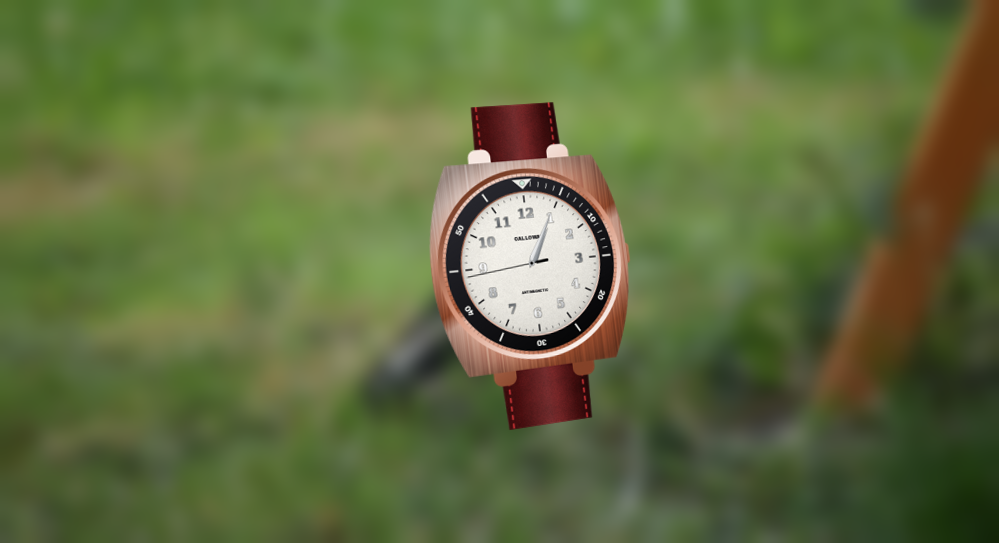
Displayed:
h=1 m=4 s=44
